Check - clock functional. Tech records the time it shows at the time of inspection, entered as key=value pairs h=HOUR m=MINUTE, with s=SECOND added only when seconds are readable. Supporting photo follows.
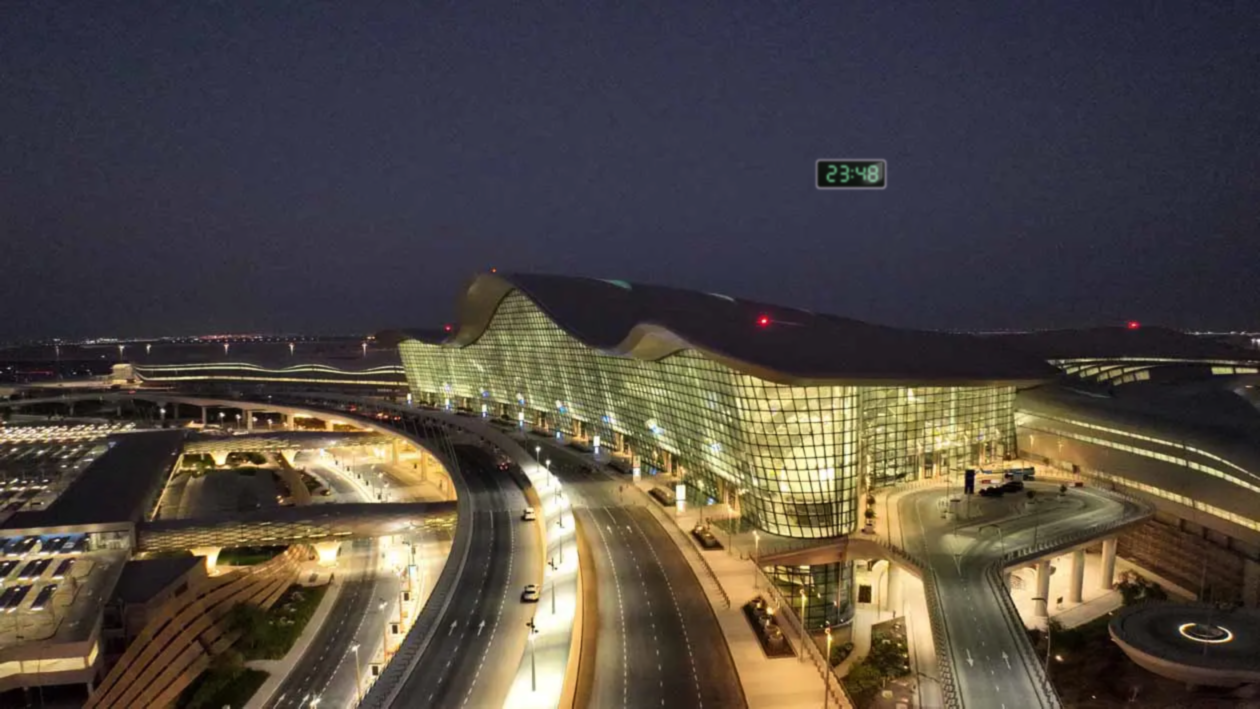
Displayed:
h=23 m=48
